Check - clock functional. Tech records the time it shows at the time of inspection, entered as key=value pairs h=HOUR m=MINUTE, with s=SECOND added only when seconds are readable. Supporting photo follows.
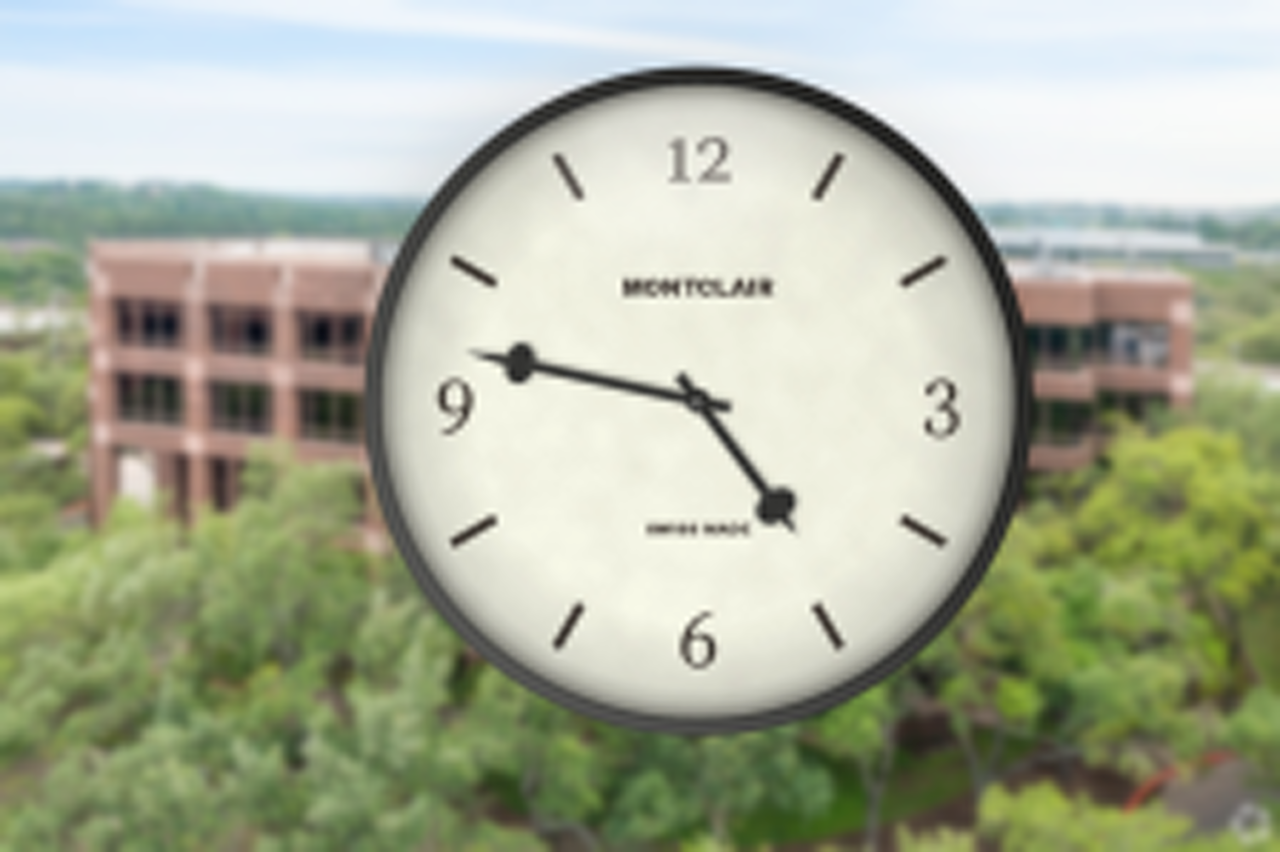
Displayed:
h=4 m=47
